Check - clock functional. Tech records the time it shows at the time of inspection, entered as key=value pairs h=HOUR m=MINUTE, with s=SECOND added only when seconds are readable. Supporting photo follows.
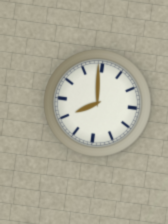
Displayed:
h=7 m=59
